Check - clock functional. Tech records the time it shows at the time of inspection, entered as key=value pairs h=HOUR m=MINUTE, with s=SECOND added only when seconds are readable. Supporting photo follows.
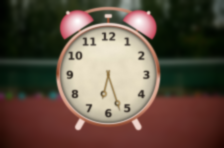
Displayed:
h=6 m=27
